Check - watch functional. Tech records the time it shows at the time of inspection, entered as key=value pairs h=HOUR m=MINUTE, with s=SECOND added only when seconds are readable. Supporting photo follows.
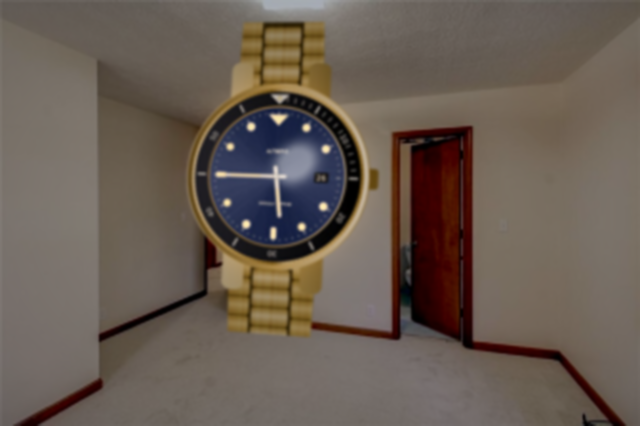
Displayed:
h=5 m=45
